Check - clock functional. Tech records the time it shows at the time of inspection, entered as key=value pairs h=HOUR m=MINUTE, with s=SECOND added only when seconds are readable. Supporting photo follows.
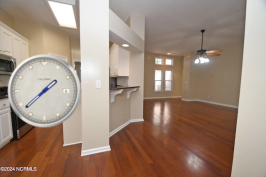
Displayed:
h=1 m=38
